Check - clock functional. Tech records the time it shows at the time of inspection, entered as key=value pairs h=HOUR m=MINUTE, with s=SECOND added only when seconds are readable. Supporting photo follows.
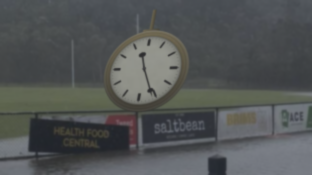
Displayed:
h=11 m=26
